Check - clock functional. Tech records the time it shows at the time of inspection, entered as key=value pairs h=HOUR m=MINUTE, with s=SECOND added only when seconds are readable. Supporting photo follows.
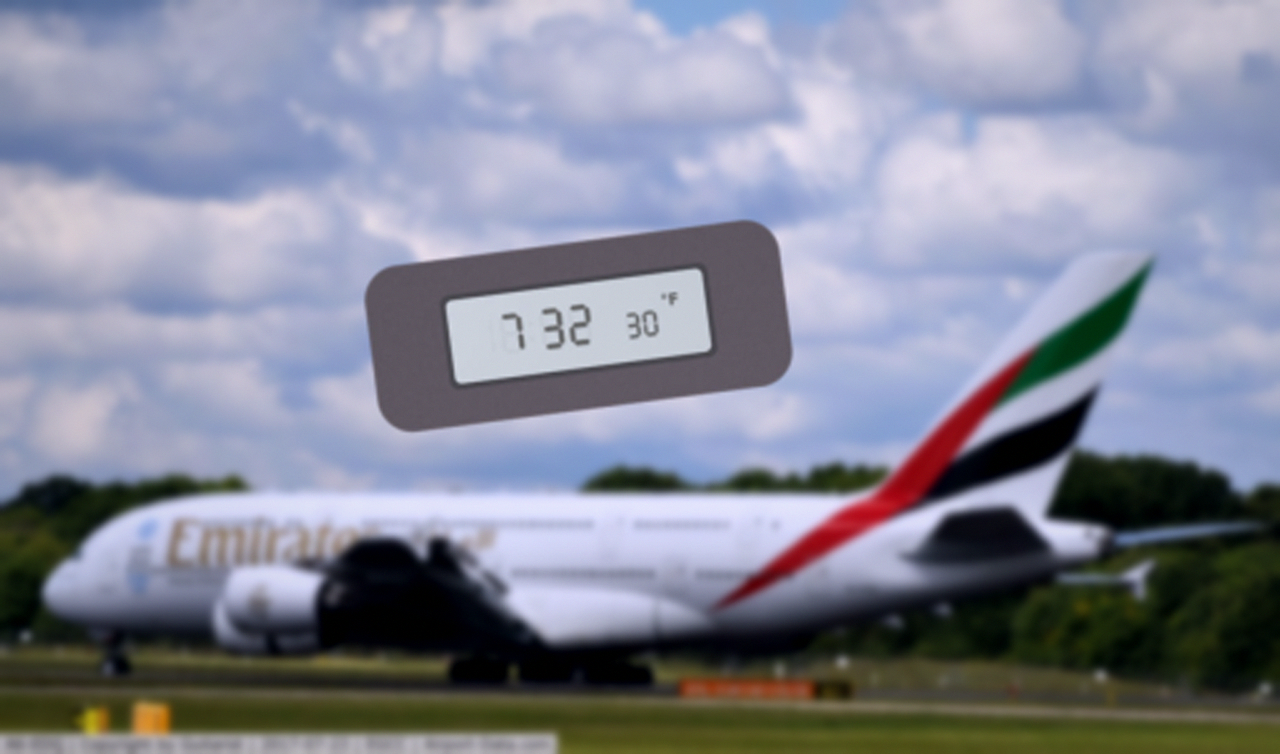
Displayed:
h=7 m=32
